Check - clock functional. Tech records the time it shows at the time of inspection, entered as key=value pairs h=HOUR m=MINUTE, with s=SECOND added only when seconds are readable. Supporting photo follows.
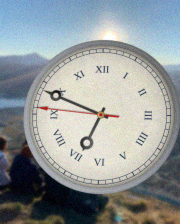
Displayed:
h=6 m=48 s=46
